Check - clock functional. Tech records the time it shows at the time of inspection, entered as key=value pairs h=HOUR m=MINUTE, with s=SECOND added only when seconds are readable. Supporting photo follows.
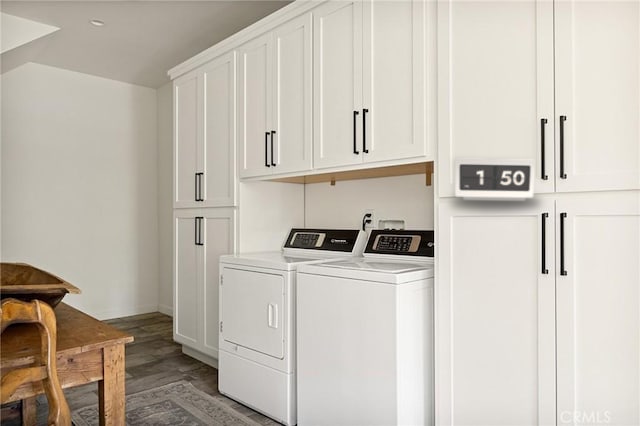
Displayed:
h=1 m=50
